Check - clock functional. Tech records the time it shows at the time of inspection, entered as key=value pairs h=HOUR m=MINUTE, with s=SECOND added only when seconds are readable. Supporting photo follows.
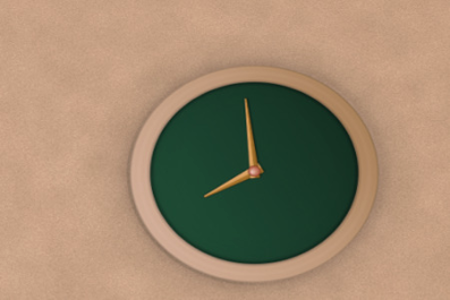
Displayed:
h=7 m=59
